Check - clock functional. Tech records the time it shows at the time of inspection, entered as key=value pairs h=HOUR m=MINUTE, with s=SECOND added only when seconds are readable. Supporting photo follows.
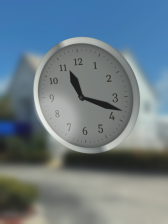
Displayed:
h=11 m=18
